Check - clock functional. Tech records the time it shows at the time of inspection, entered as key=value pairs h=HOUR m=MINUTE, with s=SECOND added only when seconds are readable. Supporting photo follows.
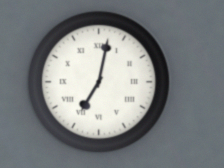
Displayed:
h=7 m=2
